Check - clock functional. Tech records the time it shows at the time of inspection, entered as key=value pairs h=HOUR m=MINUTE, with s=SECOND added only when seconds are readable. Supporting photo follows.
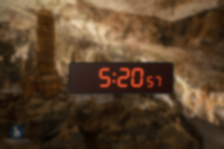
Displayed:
h=5 m=20
